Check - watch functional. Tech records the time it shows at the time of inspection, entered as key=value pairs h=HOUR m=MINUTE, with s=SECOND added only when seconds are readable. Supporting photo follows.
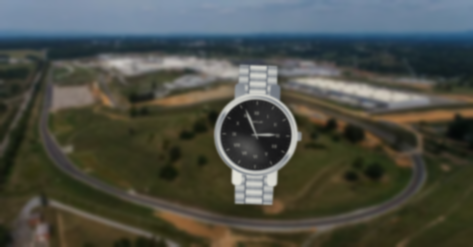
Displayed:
h=2 m=56
